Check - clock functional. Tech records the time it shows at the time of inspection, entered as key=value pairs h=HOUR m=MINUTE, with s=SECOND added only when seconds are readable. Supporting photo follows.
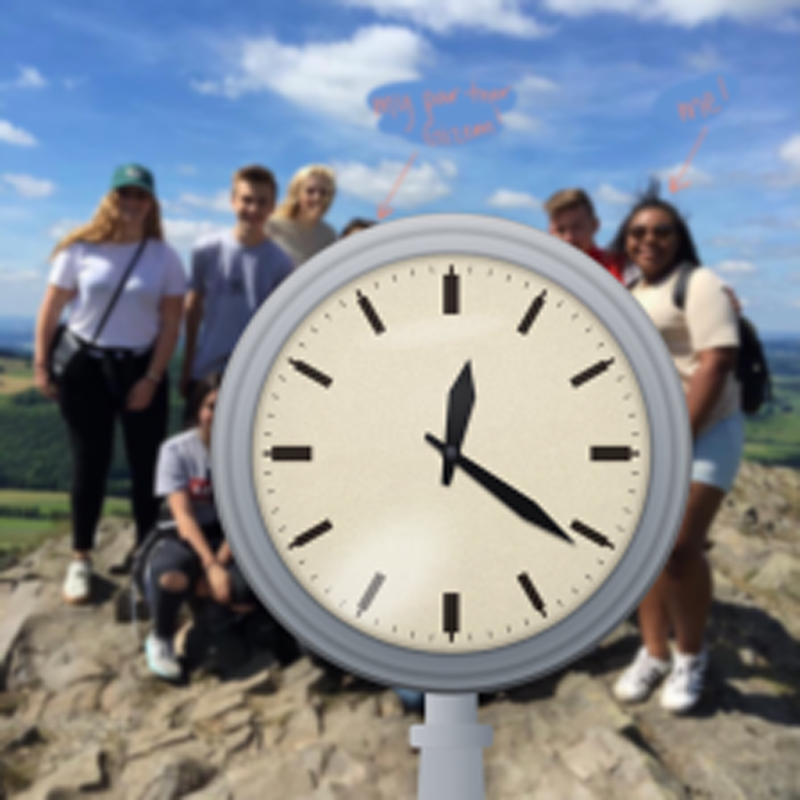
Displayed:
h=12 m=21
